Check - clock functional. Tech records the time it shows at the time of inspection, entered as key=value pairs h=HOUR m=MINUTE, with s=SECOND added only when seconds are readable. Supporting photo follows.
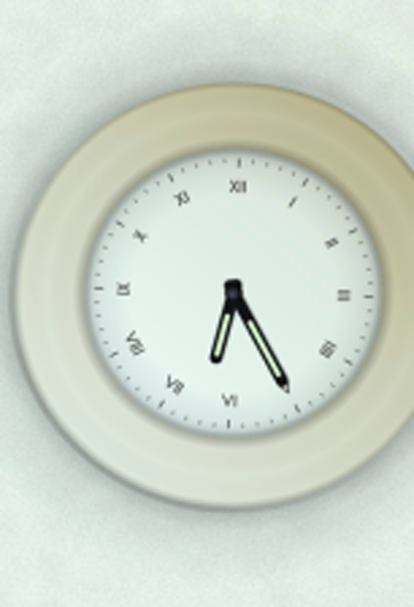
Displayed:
h=6 m=25
